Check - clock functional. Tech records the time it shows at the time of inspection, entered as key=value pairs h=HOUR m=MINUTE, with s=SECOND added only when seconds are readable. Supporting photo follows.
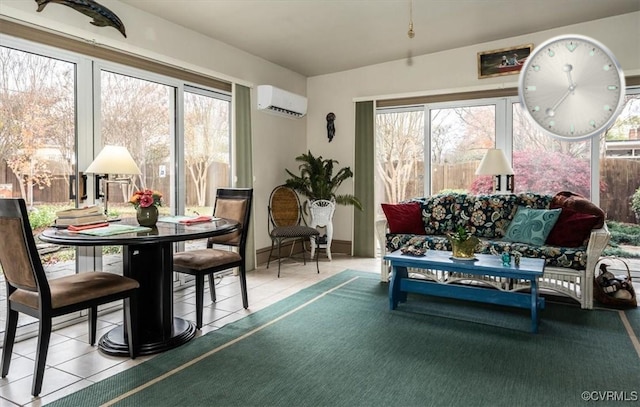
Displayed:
h=11 m=37
